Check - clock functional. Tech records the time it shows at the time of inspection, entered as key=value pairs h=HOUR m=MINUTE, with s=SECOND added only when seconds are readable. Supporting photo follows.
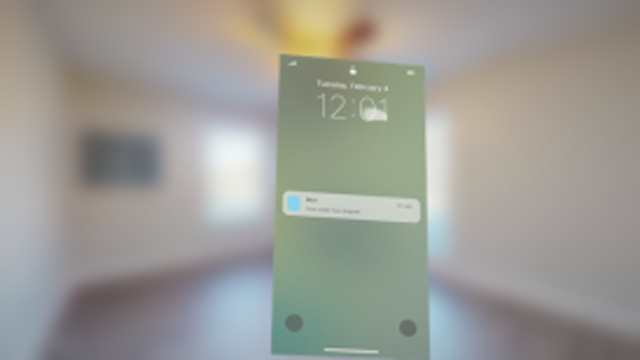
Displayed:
h=12 m=1
